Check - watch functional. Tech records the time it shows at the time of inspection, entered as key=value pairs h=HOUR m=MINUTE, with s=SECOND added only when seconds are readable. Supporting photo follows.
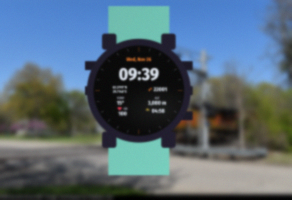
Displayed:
h=9 m=39
